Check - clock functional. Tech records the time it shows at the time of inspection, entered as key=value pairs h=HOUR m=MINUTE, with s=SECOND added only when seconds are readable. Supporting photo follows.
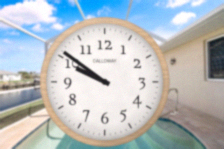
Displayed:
h=9 m=51
